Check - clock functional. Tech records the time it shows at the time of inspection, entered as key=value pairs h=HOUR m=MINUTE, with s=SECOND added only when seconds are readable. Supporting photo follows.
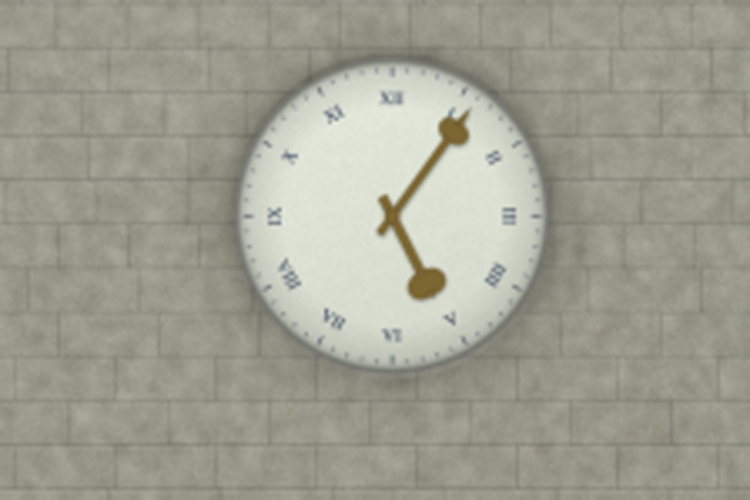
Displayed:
h=5 m=6
